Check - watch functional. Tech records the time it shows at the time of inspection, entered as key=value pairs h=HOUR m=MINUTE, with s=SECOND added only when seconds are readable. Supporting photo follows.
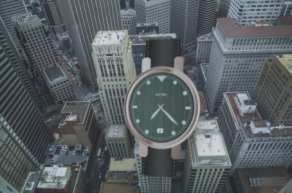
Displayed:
h=7 m=22
